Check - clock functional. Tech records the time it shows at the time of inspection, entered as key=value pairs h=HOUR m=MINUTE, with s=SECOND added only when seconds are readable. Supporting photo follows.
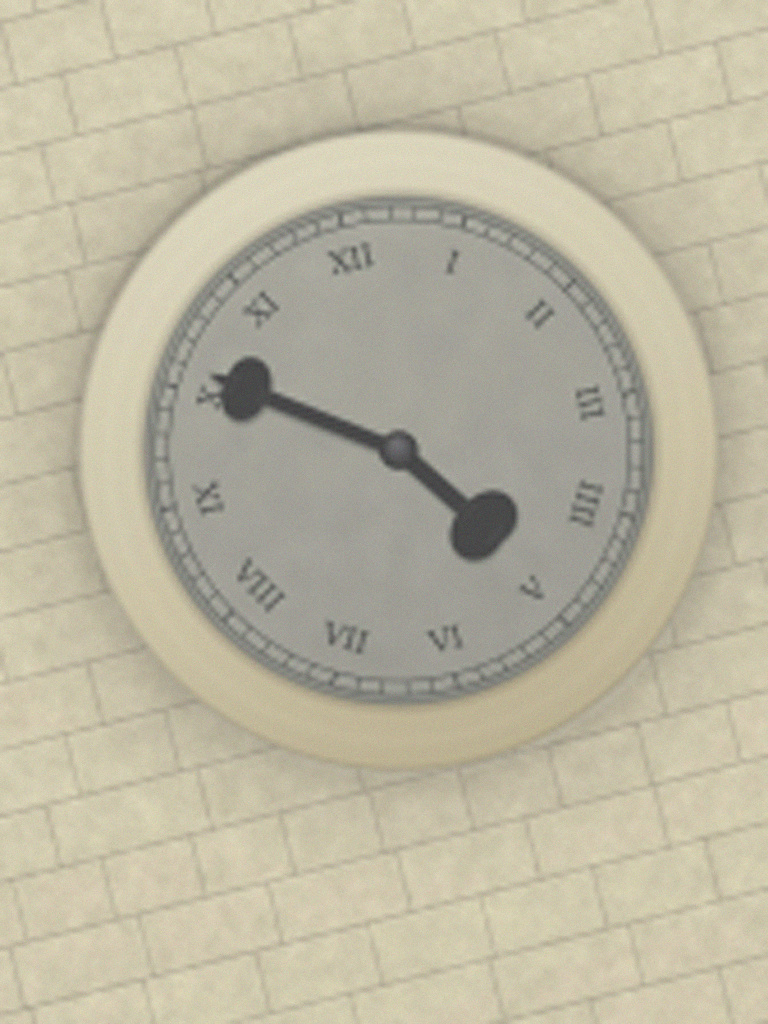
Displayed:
h=4 m=51
